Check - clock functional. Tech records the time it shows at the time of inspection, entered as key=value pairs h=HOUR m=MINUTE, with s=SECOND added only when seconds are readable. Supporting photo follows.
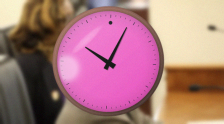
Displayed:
h=10 m=4
